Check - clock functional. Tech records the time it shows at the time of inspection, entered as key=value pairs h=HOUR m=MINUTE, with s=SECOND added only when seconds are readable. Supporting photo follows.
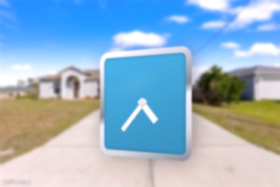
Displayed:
h=4 m=37
